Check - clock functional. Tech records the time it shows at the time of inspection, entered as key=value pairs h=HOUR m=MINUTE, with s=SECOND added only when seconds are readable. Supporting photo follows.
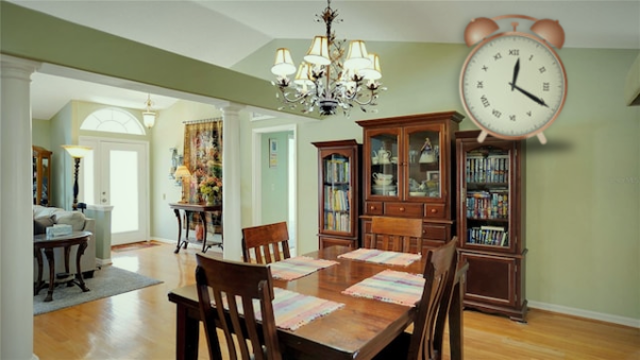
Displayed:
h=12 m=20
